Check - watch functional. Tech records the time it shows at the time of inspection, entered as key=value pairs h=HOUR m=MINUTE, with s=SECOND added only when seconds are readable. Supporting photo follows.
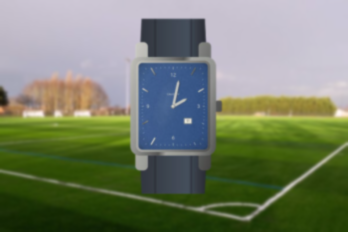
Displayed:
h=2 m=2
